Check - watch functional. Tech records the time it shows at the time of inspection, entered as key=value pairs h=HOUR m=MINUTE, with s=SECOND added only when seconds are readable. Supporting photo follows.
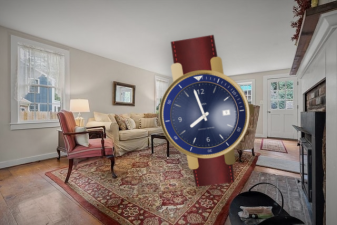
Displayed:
h=7 m=58
